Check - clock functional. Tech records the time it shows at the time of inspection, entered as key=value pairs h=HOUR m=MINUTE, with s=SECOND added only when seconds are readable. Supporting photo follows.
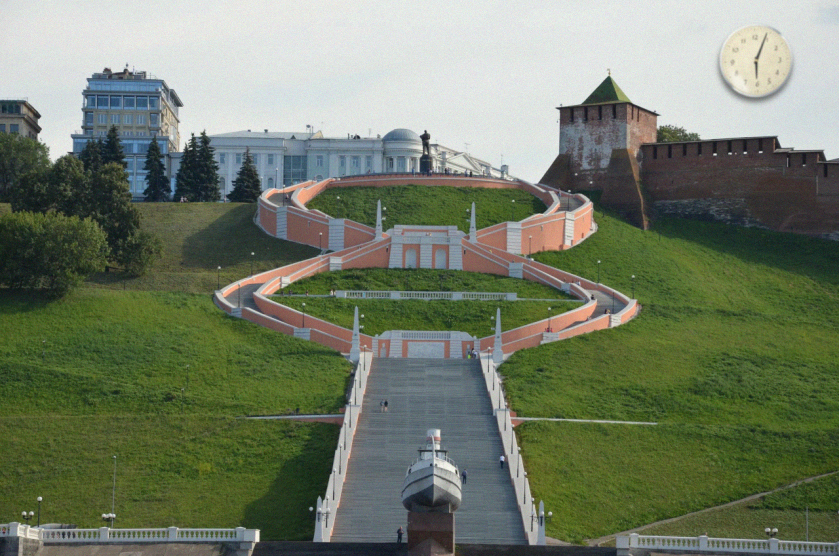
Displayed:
h=6 m=4
